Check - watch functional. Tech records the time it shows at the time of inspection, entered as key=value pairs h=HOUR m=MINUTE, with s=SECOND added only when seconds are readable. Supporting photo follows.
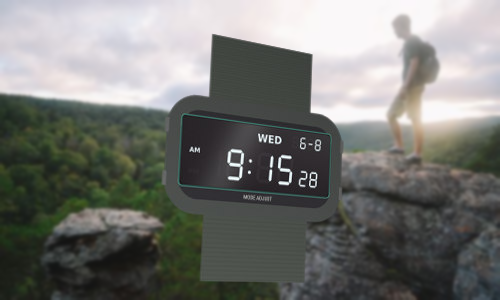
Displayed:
h=9 m=15 s=28
